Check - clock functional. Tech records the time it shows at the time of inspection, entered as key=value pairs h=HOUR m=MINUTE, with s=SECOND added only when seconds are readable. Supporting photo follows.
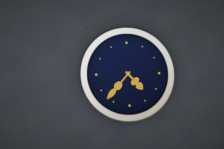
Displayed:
h=4 m=37
